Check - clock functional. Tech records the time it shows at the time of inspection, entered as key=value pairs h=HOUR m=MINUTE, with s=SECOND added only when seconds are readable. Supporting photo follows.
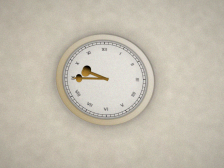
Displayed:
h=9 m=45
